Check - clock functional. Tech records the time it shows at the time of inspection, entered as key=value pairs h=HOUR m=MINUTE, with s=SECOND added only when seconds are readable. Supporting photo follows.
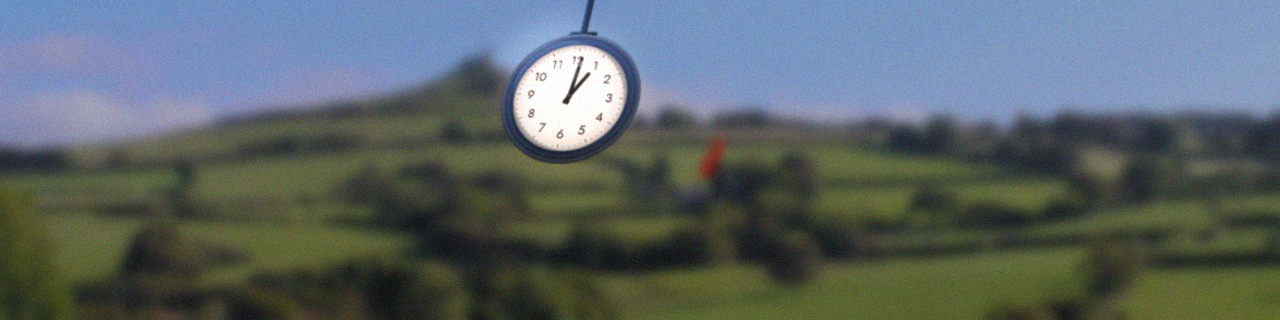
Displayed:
h=1 m=1
